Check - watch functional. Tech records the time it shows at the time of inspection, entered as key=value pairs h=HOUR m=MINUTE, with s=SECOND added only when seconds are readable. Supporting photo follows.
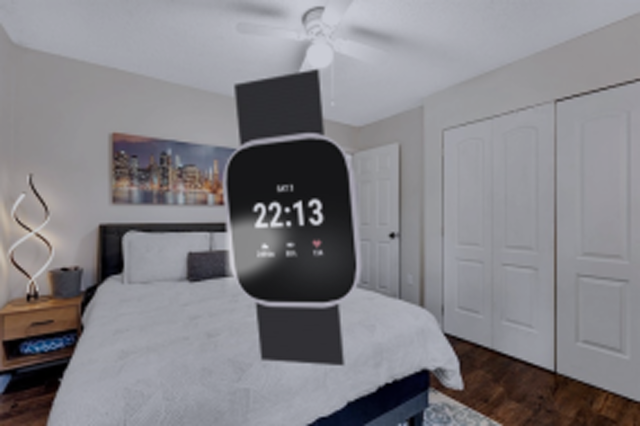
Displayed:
h=22 m=13
